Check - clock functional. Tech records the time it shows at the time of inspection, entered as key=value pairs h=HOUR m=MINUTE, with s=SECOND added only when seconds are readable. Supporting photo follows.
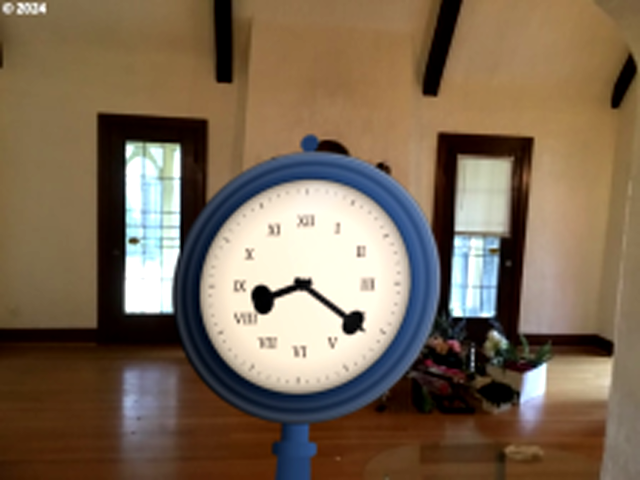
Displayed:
h=8 m=21
